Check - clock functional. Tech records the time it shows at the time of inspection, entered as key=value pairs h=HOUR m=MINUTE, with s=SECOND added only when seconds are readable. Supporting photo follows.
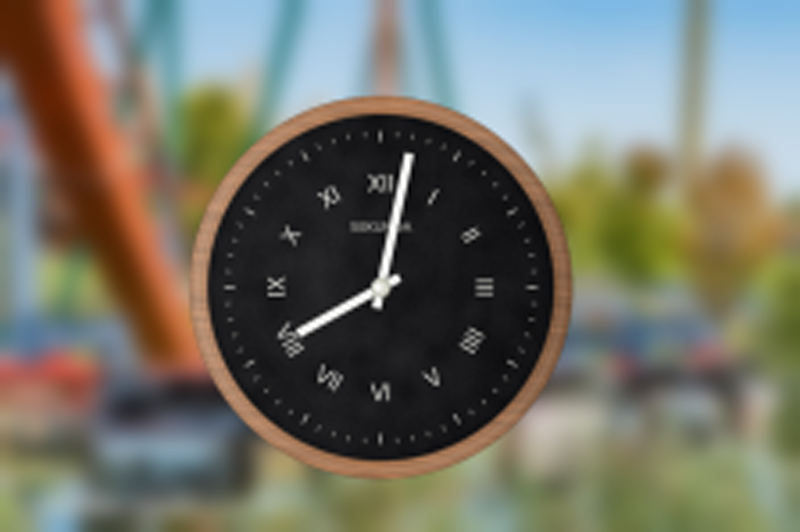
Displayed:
h=8 m=2
